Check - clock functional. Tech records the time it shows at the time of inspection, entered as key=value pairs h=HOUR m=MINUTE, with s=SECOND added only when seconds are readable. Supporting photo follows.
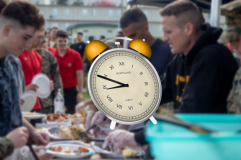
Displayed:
h=8 m=49
